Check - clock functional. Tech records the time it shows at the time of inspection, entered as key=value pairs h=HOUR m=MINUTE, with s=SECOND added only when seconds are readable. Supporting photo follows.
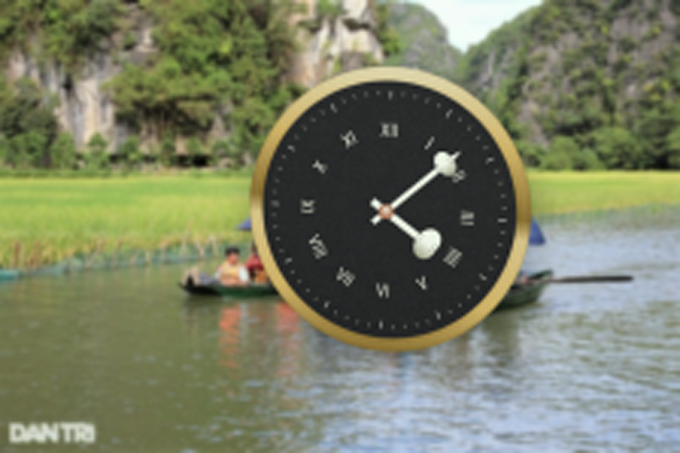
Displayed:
h=4 m=8
